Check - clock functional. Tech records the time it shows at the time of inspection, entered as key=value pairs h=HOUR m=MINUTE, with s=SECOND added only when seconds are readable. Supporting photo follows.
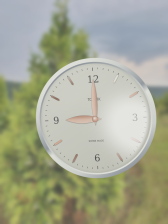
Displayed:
h=9 m=0
